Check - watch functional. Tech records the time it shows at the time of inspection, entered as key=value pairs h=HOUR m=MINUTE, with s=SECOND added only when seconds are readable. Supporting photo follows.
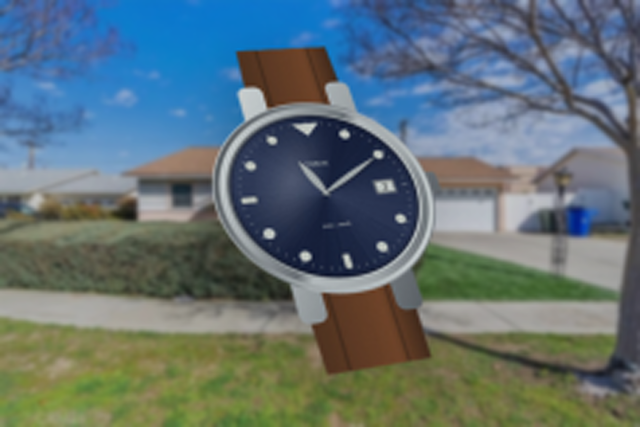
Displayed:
h=11 m=10
